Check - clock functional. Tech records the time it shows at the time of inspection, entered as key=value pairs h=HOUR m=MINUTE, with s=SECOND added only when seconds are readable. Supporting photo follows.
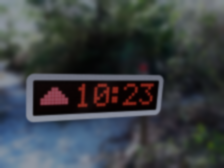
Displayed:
h=10 m=23
